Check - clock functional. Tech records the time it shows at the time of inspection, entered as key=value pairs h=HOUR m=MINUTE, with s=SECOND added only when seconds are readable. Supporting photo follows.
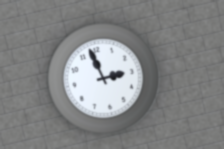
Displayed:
h=2 m=58
